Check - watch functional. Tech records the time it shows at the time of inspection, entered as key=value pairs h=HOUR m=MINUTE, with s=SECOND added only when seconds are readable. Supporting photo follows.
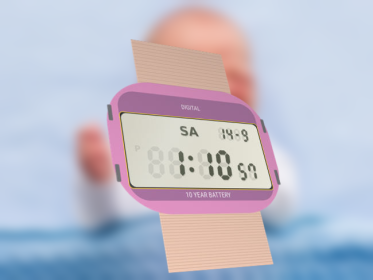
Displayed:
h=1 m=10 s=57
